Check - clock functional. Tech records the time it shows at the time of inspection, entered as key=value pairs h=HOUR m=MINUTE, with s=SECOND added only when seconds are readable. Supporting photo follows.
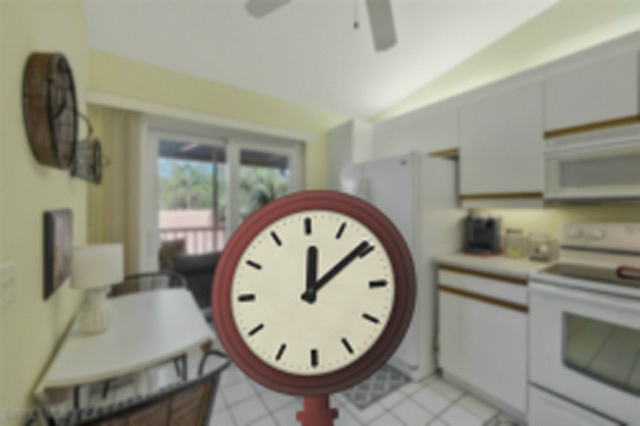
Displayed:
h=12 m=9
